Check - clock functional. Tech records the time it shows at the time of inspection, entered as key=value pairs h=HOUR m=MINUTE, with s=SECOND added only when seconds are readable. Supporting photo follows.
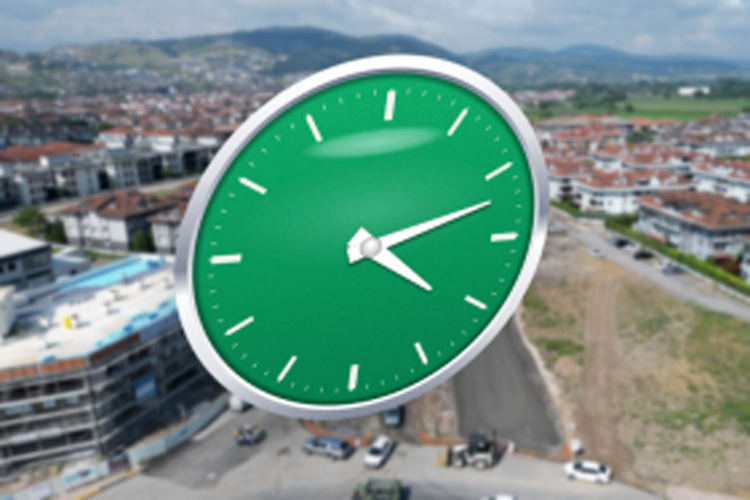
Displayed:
h=4 m=12
